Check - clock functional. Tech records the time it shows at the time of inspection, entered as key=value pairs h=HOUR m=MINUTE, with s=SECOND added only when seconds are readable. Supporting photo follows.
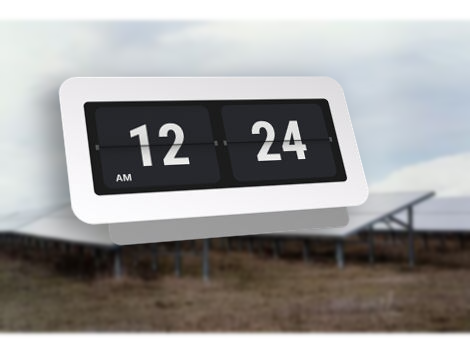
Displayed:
h=12 m=24
